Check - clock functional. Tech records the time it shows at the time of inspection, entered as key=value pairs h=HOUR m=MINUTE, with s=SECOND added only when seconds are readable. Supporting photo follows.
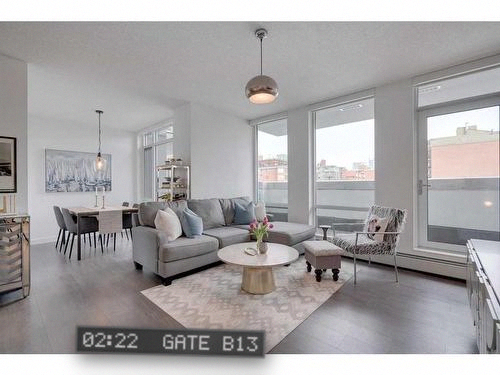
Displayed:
h=2 m=22
